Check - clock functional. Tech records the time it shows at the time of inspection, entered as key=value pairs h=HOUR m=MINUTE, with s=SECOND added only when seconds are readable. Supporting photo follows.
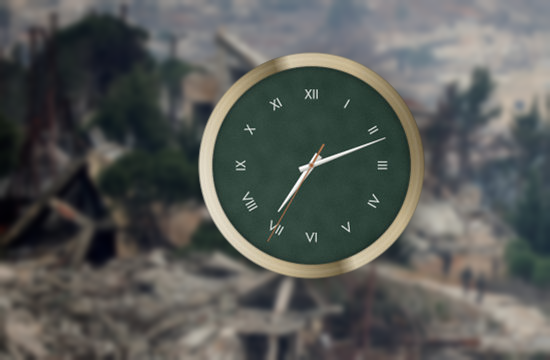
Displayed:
h=7 m=11 s=35
